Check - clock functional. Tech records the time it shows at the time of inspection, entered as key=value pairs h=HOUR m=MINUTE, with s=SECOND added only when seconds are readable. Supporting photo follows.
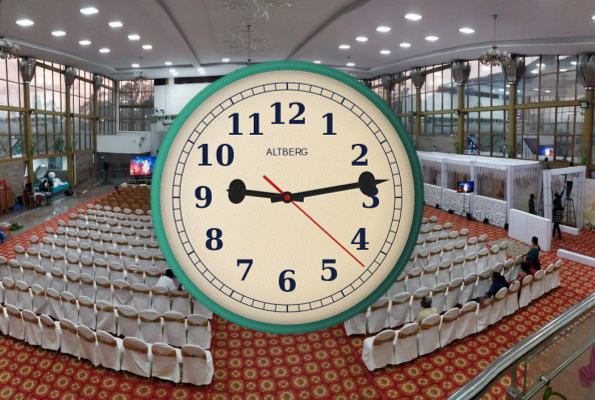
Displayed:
h=9 m=13 s=22
